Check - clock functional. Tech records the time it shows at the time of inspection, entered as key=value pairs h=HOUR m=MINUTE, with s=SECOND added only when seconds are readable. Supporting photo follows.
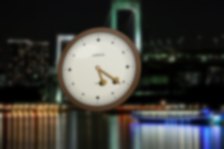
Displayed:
h=5 m=21
